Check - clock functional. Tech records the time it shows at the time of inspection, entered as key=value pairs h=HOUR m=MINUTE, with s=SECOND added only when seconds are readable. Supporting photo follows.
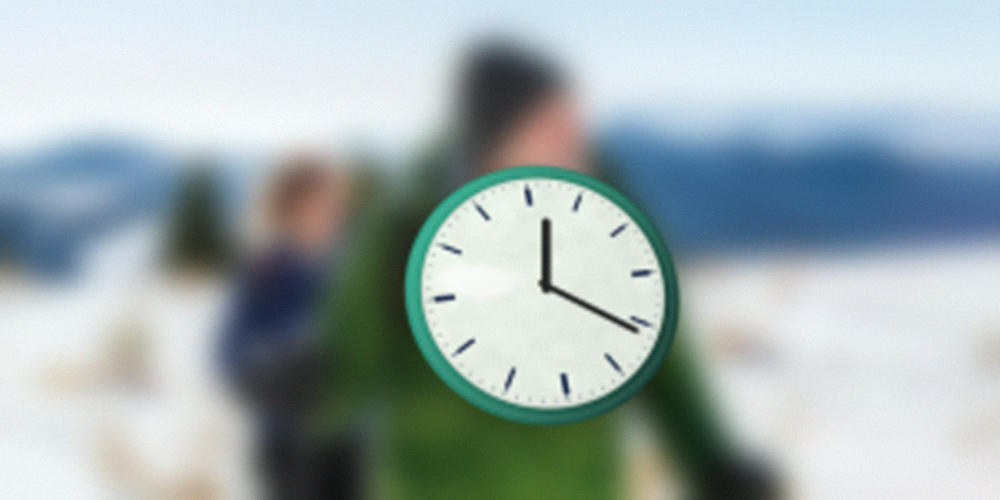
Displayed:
h=12 m=21
